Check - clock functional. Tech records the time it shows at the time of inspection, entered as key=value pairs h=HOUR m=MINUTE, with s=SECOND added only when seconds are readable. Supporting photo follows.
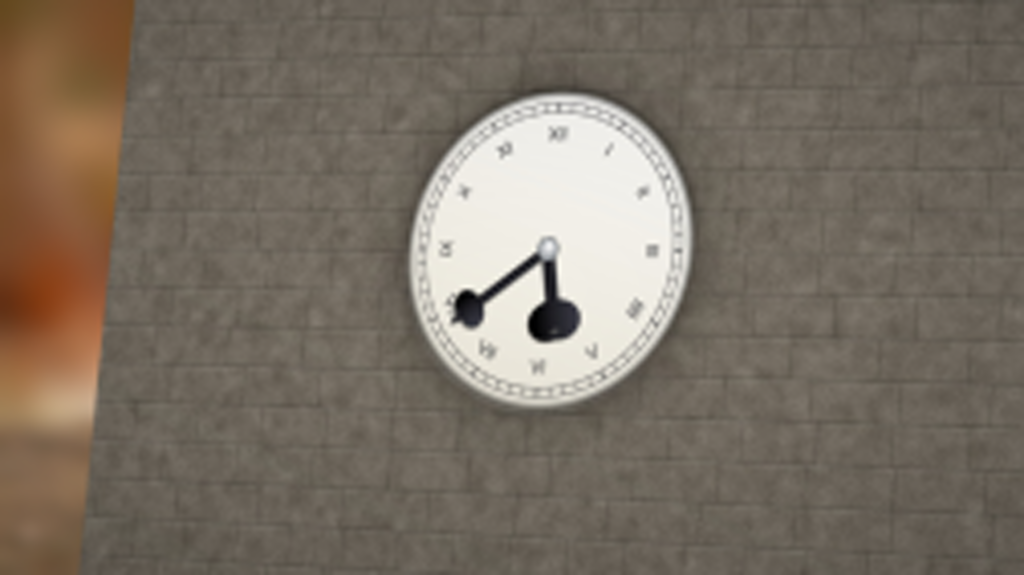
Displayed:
h=5 m=39
